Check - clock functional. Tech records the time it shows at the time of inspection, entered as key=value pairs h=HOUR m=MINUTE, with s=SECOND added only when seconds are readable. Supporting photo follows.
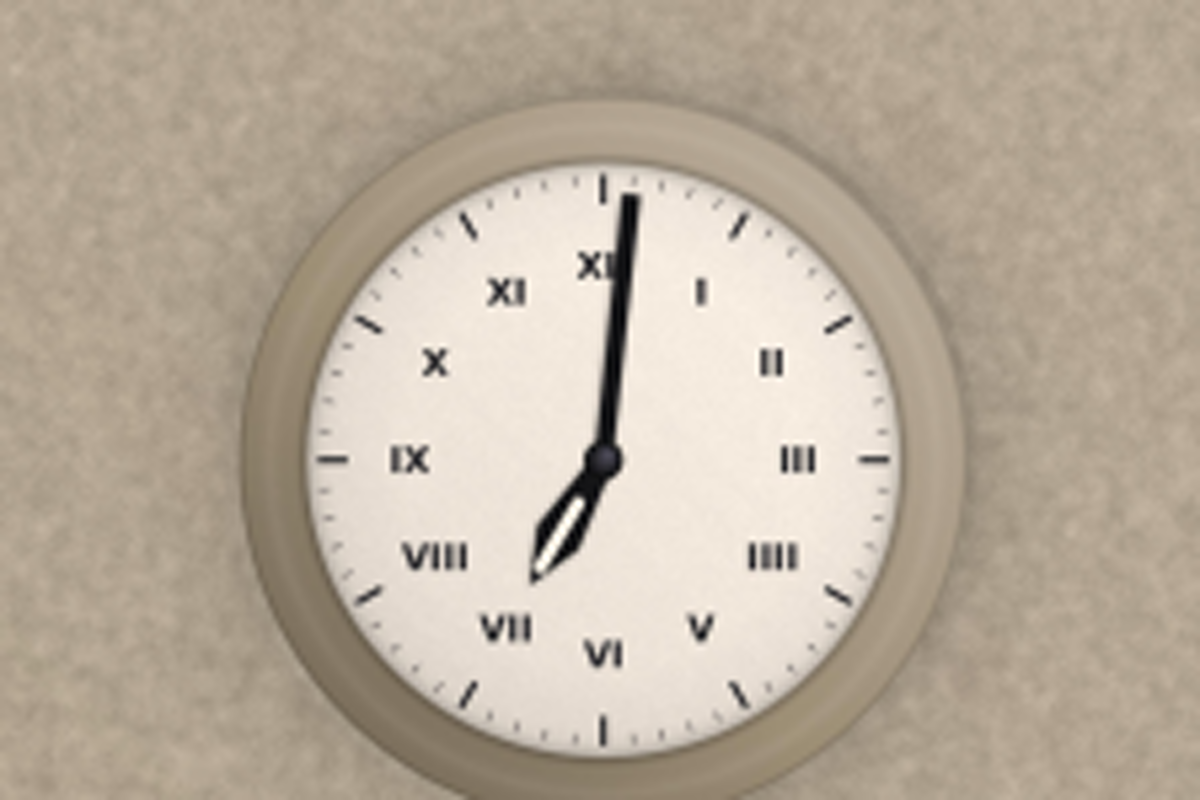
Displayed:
h=7 m=1
